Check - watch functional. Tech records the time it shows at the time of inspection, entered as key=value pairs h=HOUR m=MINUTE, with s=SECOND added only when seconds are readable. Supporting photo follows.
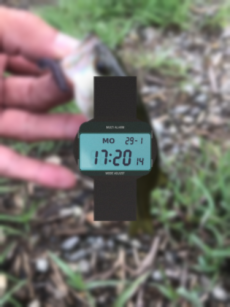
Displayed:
h=17 m=20
